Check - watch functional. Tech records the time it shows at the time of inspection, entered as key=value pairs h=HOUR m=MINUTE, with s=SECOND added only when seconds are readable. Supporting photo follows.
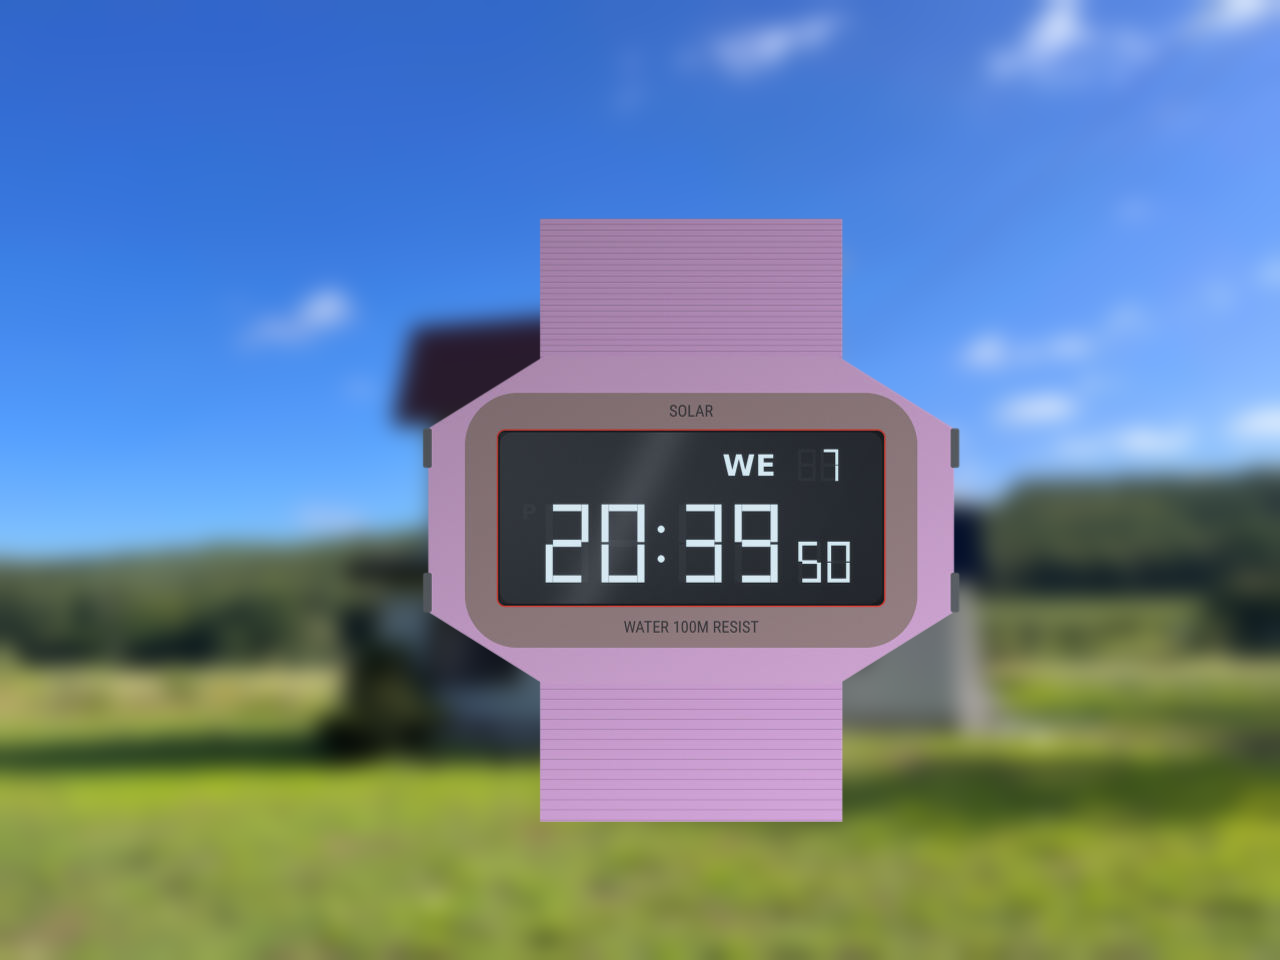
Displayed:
h=20 m=39 s=50
